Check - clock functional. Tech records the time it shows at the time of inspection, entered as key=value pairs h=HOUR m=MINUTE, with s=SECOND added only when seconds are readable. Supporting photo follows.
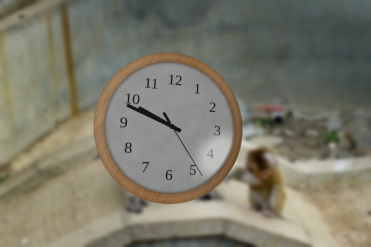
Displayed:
h=9 m=48 s=24
